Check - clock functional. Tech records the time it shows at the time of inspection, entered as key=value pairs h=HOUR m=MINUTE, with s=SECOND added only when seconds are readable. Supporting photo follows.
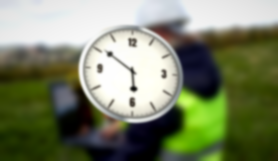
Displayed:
h=5 m=51
